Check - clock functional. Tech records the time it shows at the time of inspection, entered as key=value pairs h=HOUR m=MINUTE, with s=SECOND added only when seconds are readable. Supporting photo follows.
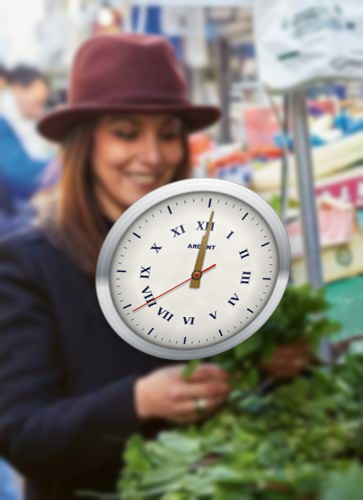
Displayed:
h=12 m=0 s=39
